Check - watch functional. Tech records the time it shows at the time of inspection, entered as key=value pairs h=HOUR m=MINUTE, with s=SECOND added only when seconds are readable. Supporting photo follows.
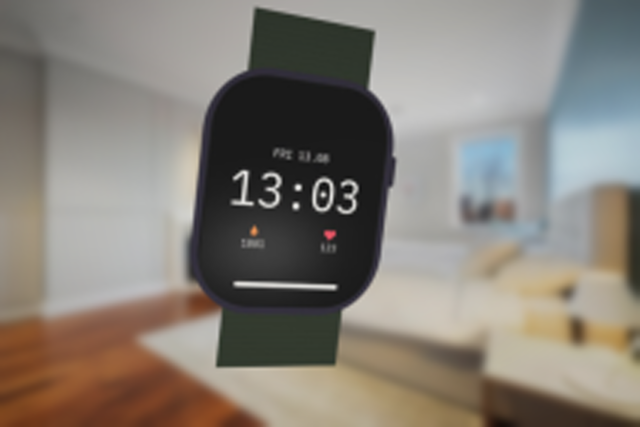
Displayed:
h=13 m=3
